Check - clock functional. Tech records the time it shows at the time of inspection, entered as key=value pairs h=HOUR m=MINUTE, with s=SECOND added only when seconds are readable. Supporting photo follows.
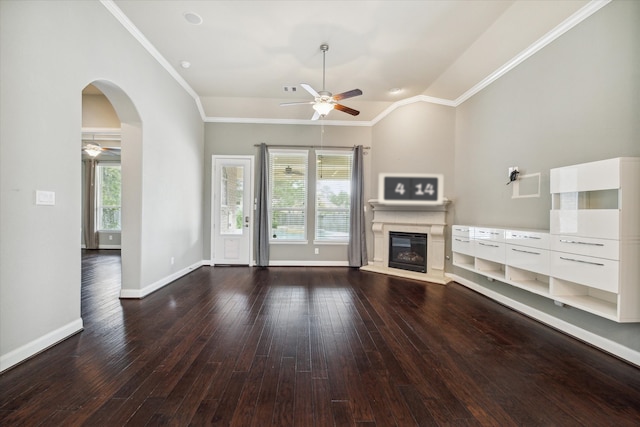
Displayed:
h=4 m=14
